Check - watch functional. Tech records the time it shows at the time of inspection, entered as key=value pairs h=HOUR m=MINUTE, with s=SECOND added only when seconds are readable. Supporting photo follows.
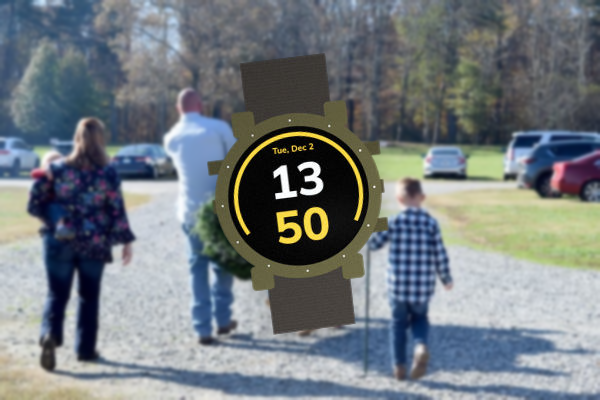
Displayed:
h=13 m=50
